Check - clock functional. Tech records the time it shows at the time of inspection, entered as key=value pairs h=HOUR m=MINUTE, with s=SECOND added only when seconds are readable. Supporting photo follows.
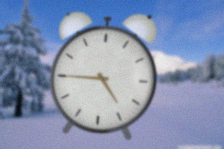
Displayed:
h=4 m=45
